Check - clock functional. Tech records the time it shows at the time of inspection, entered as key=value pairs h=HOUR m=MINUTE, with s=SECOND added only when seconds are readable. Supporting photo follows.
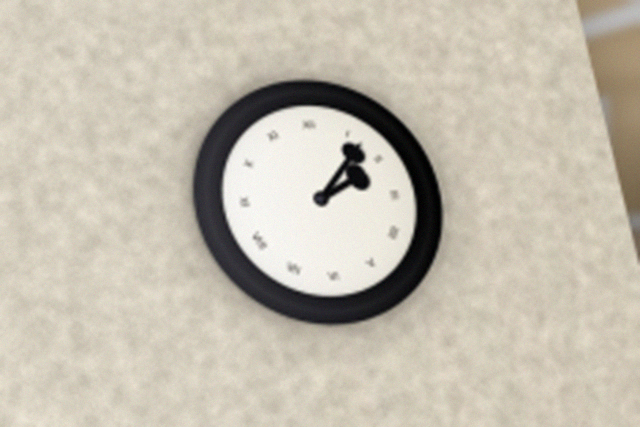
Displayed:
h=2 m=7
